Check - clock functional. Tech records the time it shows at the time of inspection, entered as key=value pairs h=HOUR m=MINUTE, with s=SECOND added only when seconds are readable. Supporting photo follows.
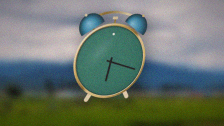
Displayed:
h=6 m=18
